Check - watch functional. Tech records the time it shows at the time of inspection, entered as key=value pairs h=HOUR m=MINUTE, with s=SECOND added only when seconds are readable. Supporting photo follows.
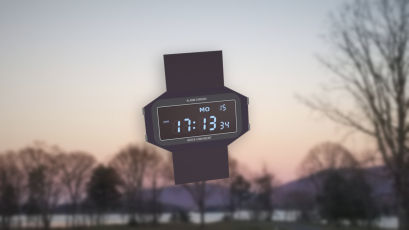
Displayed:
h=17 m=13 s=34
